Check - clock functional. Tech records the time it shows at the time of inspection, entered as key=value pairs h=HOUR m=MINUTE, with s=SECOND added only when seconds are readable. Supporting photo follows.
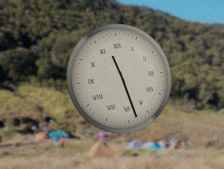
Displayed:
h=11 m=28
